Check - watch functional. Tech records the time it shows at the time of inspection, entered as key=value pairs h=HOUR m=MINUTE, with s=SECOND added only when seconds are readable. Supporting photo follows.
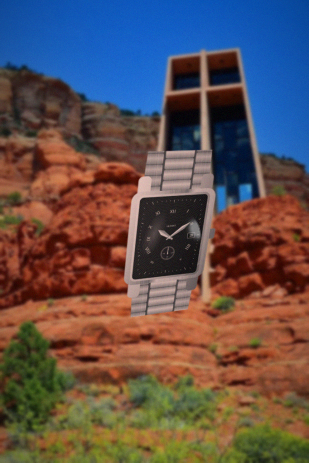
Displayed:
h=10 m=9
